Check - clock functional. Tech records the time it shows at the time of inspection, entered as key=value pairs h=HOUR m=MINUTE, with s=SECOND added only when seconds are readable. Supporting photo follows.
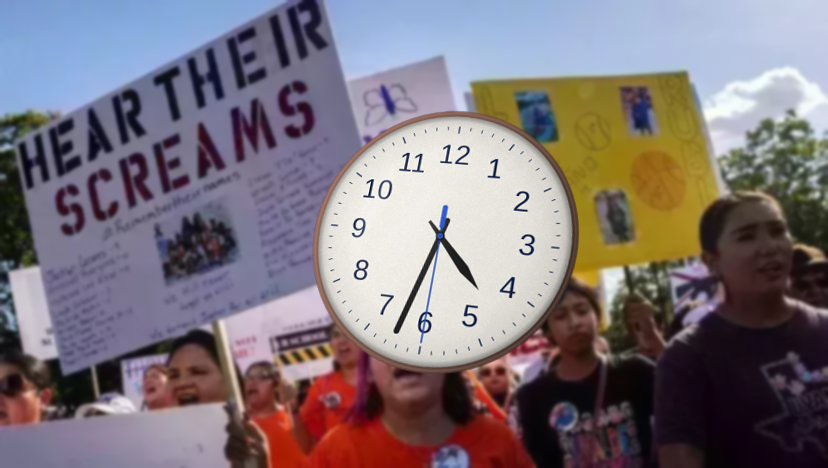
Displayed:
h=4 m=32 s=30
